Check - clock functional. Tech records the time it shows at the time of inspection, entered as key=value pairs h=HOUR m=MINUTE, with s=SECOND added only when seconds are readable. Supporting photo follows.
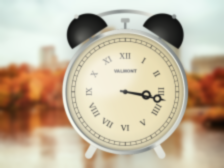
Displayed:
h=3 m=17
